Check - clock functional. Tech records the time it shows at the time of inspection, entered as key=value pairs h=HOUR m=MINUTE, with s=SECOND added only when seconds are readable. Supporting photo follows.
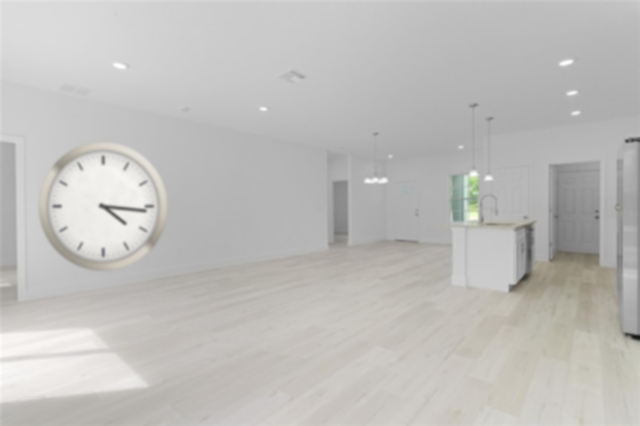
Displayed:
h=4 m=16
